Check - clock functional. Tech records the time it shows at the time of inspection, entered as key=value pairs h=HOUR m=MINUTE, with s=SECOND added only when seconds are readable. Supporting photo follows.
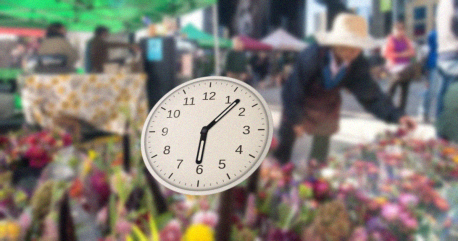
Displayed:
h=6 m=7
